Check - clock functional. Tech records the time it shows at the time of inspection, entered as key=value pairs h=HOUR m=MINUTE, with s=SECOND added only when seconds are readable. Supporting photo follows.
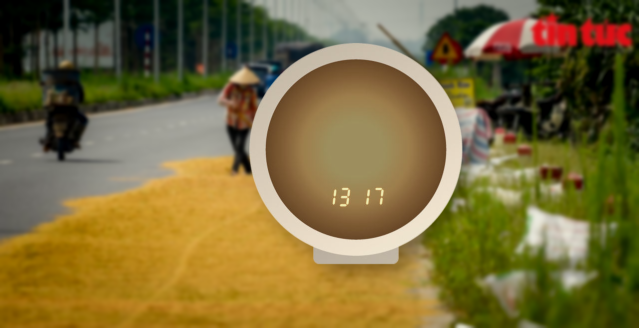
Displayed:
h=13 m=17
